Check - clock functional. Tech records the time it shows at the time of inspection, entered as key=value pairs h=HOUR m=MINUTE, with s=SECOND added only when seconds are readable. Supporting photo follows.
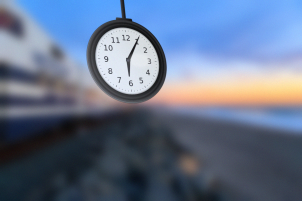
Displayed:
h=6 m=5
